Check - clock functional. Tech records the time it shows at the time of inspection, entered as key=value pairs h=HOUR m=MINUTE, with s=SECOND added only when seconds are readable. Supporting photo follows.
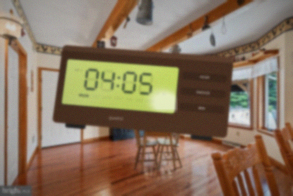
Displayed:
h=4 m=5
